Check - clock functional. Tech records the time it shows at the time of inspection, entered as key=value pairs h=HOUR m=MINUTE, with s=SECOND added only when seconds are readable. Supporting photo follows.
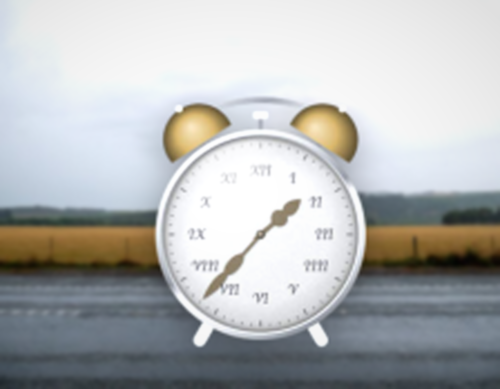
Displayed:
h=1 m=37
